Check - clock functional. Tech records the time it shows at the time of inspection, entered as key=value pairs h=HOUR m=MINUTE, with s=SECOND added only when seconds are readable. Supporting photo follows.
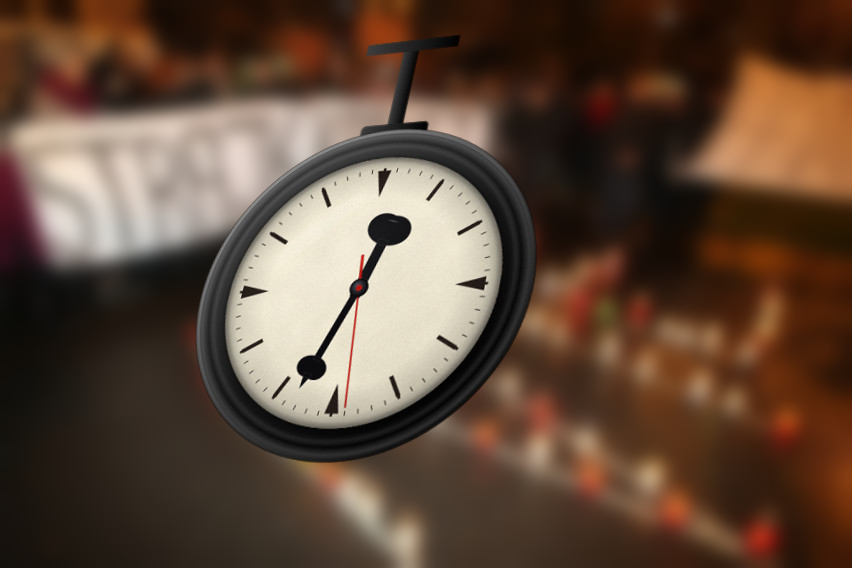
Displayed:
h=12 m=33 s=29
